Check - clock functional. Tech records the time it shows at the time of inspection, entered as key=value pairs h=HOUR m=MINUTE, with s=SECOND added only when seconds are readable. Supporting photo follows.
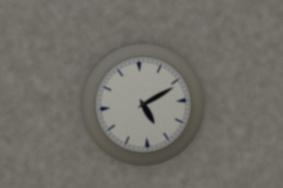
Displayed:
h=5 m=11
